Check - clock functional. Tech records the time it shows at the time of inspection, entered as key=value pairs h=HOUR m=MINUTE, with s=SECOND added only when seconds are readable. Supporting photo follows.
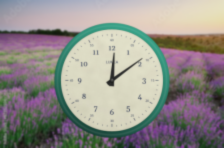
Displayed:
h=12 m=9
